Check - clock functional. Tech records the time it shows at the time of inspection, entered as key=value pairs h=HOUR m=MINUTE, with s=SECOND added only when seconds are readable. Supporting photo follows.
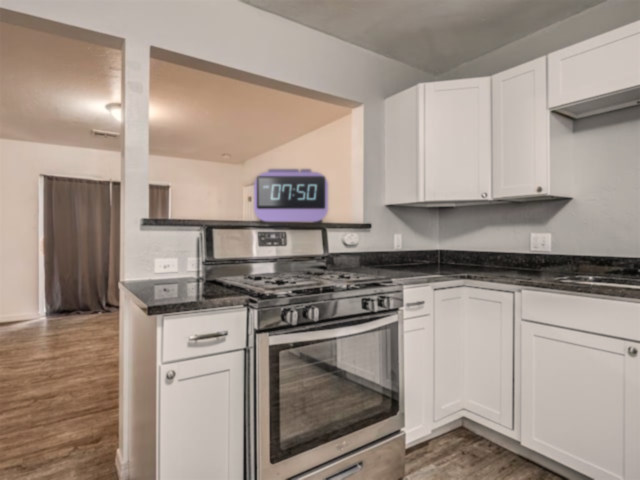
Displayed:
h=7 m=50
